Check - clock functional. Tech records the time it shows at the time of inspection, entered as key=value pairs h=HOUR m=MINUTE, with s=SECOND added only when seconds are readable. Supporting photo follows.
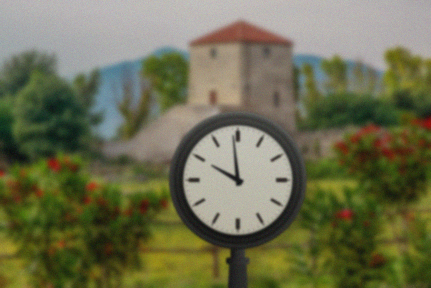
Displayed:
h=9 m=59
